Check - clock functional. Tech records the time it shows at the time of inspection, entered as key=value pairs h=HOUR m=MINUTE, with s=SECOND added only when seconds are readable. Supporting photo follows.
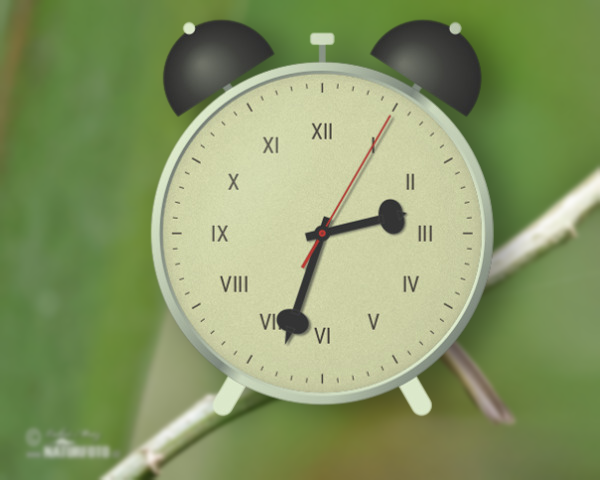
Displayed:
h=2 m=33 s=5
